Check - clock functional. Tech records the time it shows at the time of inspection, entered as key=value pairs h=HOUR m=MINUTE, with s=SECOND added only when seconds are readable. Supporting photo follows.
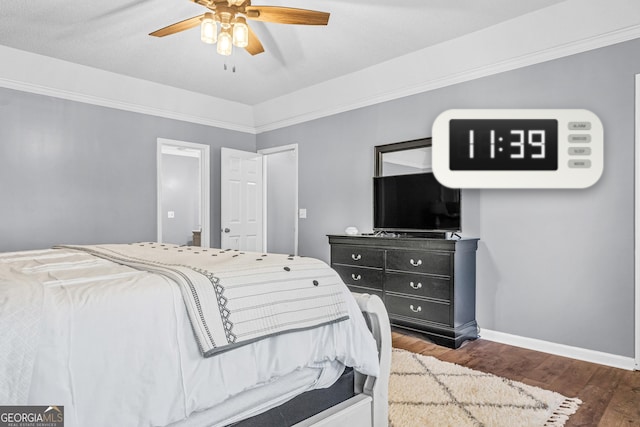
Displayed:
h=11 m=39
